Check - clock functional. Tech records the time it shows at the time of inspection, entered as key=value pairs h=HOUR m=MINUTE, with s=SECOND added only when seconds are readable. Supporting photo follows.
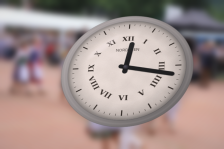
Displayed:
h=12 m=17
